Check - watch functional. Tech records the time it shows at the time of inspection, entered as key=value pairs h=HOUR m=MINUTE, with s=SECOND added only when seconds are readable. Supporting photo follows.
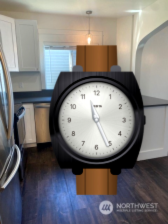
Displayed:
h=11 m=26
